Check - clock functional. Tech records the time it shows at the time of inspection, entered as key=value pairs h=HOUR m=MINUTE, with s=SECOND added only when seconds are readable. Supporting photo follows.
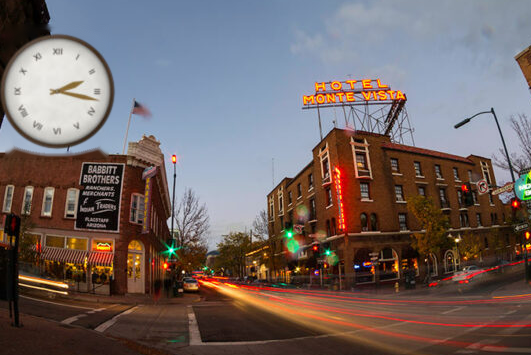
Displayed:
h=2 m=17
